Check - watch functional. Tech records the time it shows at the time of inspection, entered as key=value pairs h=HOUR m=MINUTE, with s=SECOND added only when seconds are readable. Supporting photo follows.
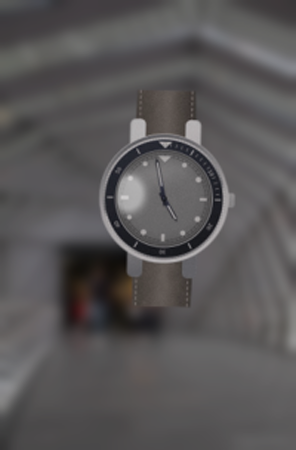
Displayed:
h=4 m=58
